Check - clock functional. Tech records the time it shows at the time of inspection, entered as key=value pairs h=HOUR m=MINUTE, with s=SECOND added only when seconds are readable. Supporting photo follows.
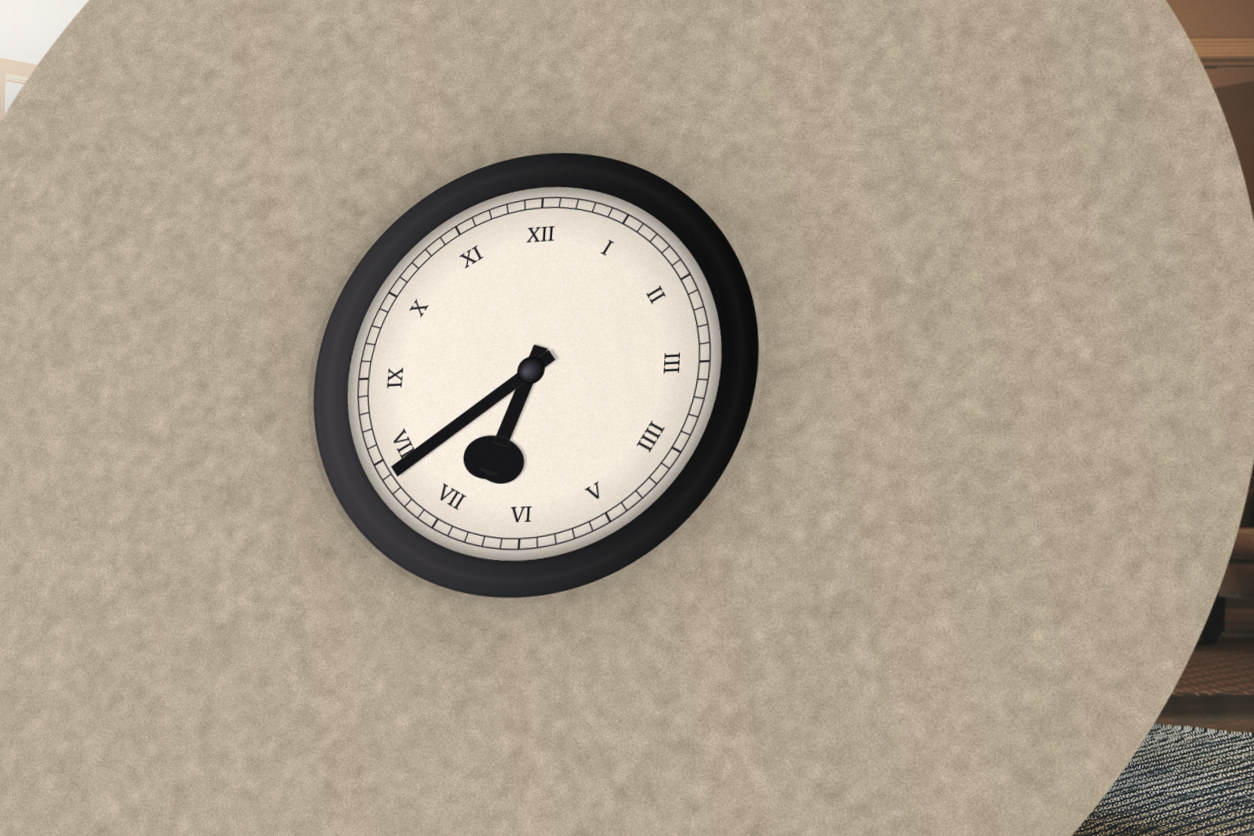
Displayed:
h=6 m=39
